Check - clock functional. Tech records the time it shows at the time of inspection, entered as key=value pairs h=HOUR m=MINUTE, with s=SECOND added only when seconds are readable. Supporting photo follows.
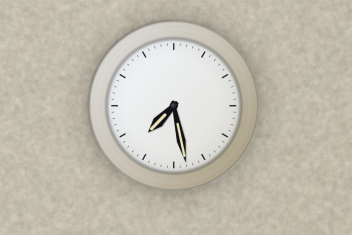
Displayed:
h=7 m=28
